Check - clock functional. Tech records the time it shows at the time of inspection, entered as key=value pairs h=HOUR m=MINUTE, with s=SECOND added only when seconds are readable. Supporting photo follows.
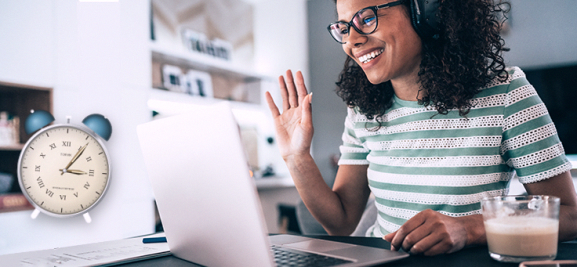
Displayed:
h=3 m=6
